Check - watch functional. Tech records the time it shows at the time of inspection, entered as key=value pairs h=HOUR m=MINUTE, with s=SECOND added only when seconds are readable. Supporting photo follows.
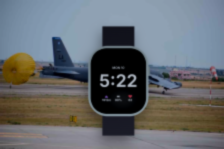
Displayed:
h=5 m=22
